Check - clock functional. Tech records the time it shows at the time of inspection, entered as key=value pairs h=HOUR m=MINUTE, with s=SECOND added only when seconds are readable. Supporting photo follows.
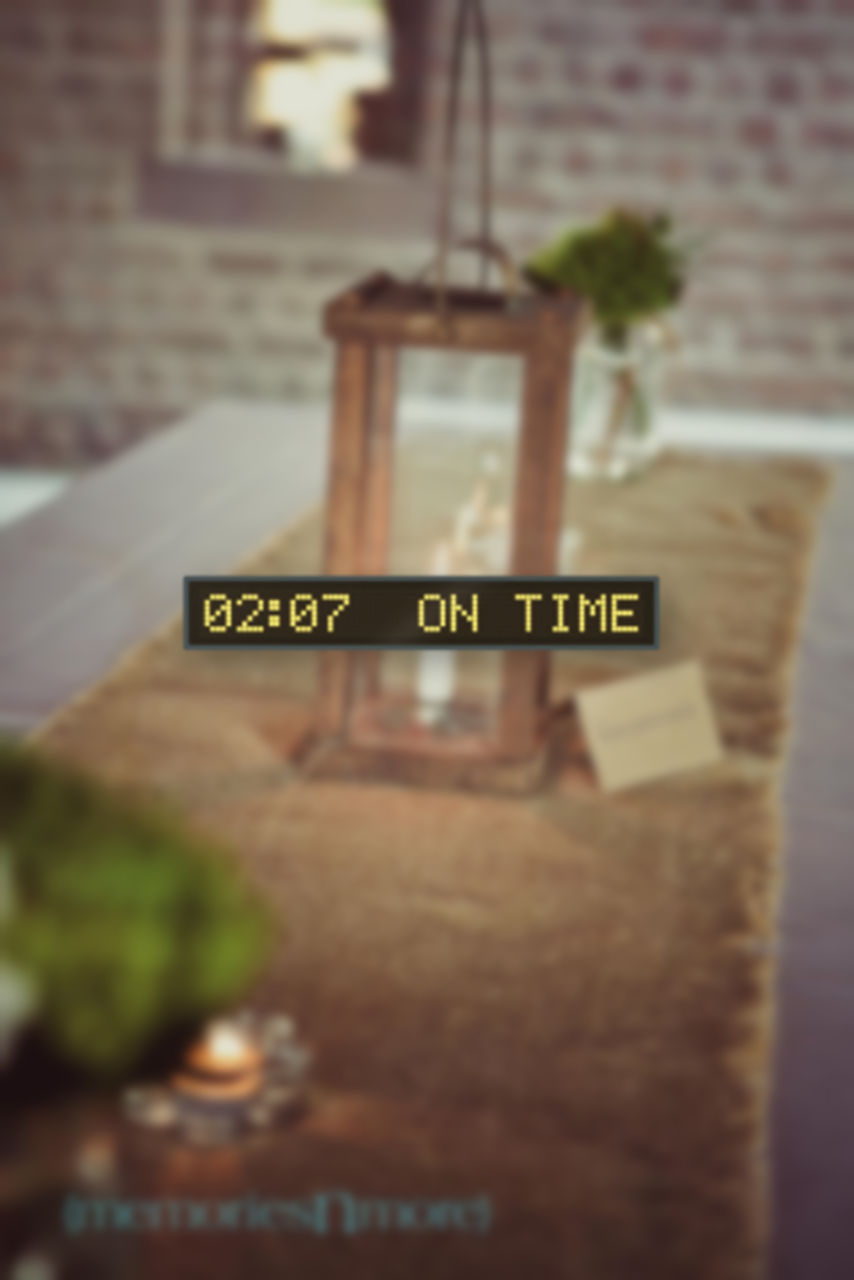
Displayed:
h=2 m=7
